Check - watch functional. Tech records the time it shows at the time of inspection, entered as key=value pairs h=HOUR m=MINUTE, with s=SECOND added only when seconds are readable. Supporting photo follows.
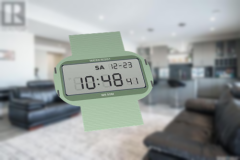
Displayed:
h=10 m=48 s=41
